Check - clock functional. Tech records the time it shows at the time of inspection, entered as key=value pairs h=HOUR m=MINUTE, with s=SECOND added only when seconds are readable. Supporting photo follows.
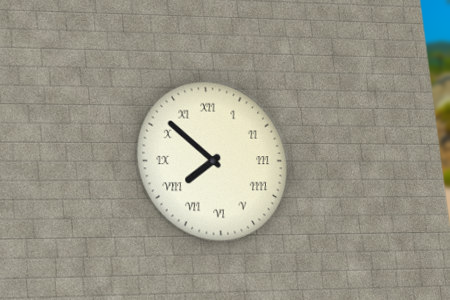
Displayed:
h=7 m=52
